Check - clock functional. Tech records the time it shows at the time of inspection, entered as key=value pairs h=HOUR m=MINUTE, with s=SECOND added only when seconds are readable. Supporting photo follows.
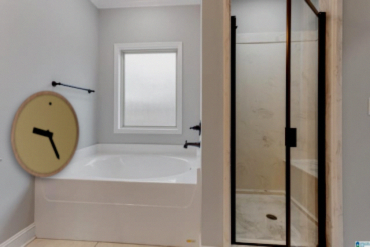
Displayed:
h=9 m=25
